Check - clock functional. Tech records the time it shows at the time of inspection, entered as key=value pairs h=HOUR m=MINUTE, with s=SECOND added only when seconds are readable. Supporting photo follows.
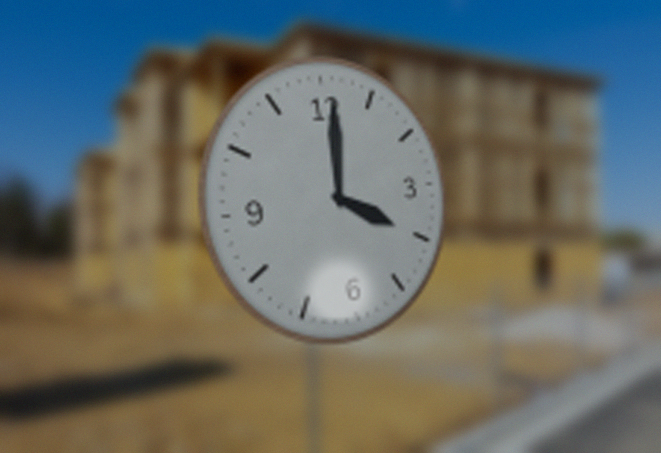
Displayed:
h=4 m=1
